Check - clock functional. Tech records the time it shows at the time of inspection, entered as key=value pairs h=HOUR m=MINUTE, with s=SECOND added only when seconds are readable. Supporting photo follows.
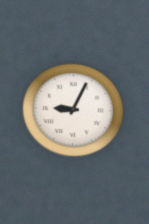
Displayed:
h=9 m=4
